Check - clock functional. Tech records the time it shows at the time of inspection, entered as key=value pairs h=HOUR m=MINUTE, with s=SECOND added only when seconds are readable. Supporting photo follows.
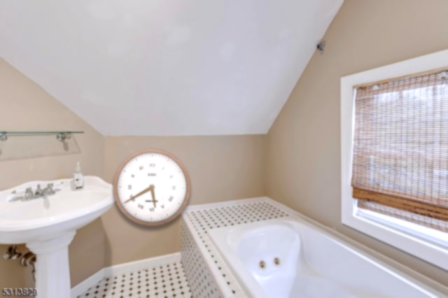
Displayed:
h=5 m=40
